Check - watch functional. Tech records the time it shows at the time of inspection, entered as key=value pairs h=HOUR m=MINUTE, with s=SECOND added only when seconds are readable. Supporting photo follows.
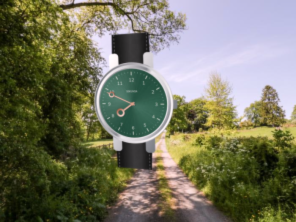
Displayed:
h=7 m=49
